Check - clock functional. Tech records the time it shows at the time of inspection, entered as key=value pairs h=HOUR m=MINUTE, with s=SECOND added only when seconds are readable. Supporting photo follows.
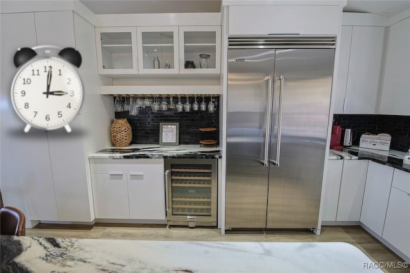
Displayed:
h=3 m=1
